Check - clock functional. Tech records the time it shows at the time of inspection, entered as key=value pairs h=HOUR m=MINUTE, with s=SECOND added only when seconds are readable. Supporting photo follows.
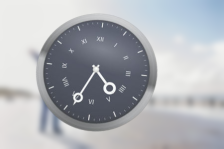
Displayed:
h=4 m=34
